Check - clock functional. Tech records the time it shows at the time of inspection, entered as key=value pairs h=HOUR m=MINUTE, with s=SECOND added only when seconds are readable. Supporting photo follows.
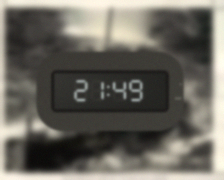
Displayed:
h=21 m=49
